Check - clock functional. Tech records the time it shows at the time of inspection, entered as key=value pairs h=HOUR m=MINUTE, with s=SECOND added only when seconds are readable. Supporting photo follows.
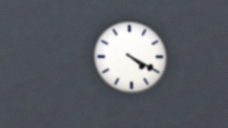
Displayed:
h=4 m=20
